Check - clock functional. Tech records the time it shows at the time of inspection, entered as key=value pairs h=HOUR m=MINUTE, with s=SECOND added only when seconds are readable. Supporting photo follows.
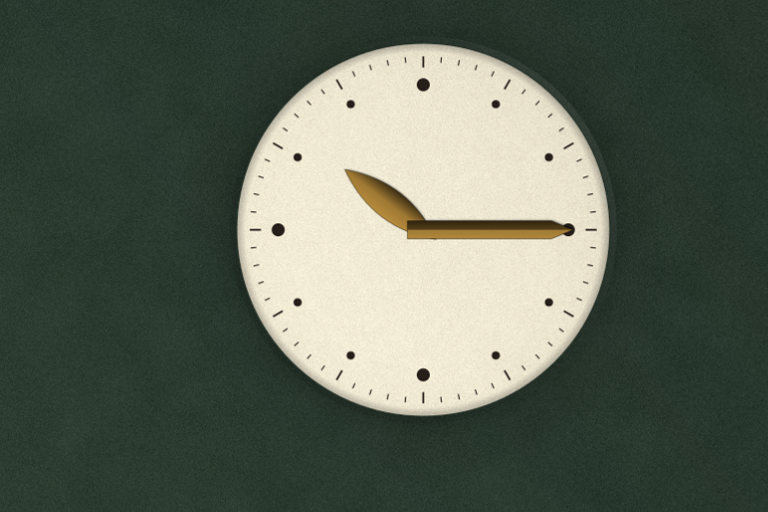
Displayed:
h=10 m=15
